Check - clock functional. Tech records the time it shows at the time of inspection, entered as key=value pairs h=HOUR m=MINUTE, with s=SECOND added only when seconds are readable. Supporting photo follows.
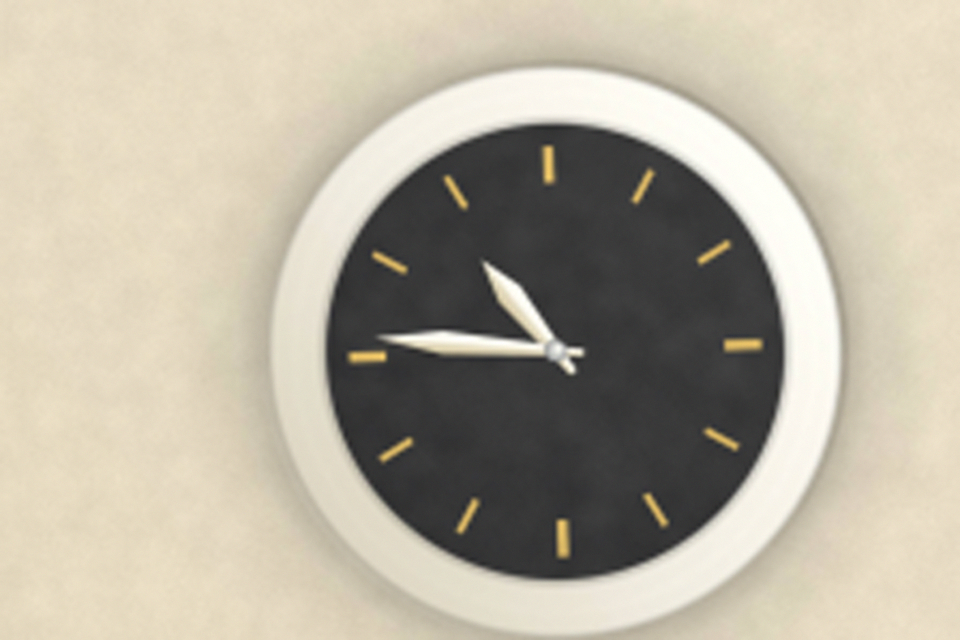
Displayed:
h=10 m=46
